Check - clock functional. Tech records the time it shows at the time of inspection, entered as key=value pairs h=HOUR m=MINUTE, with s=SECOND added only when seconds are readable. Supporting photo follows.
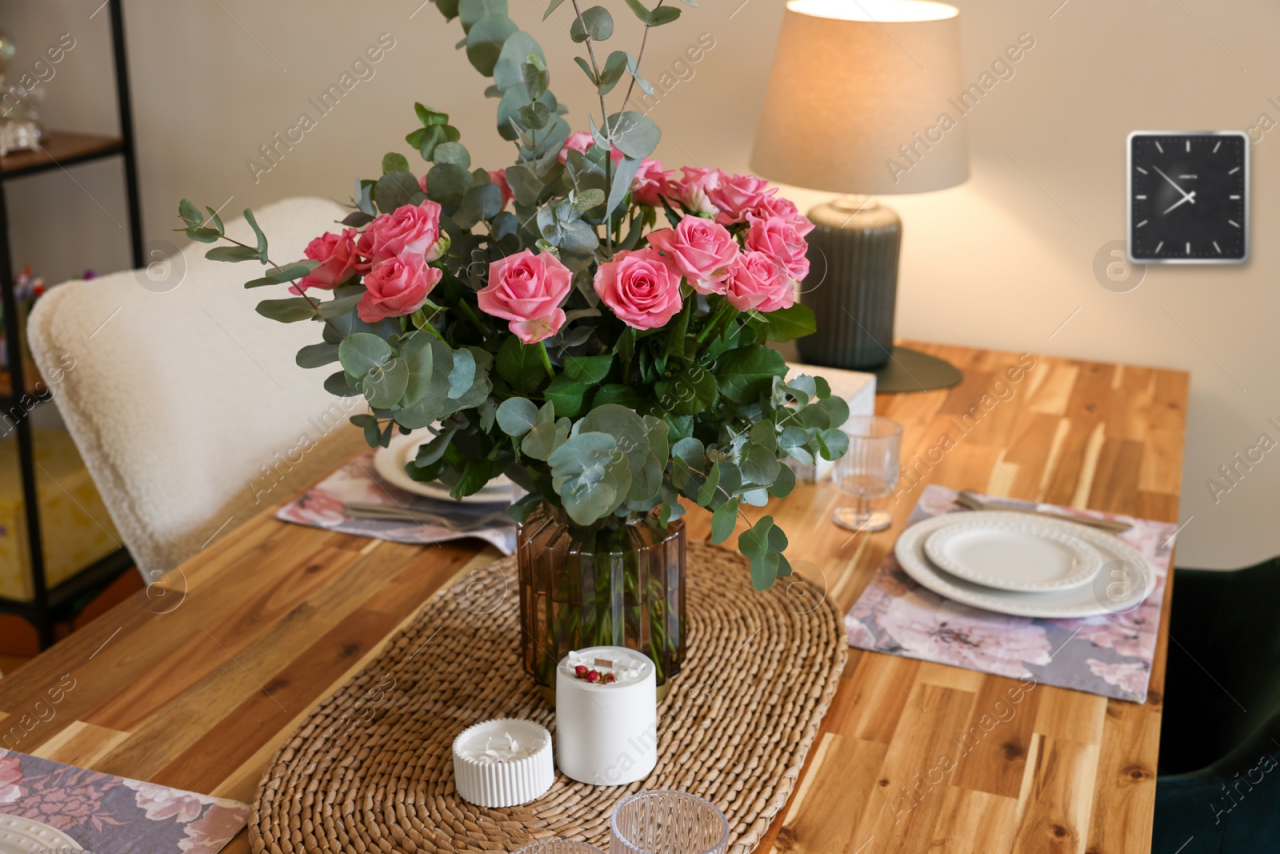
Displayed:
h=7 m=52
